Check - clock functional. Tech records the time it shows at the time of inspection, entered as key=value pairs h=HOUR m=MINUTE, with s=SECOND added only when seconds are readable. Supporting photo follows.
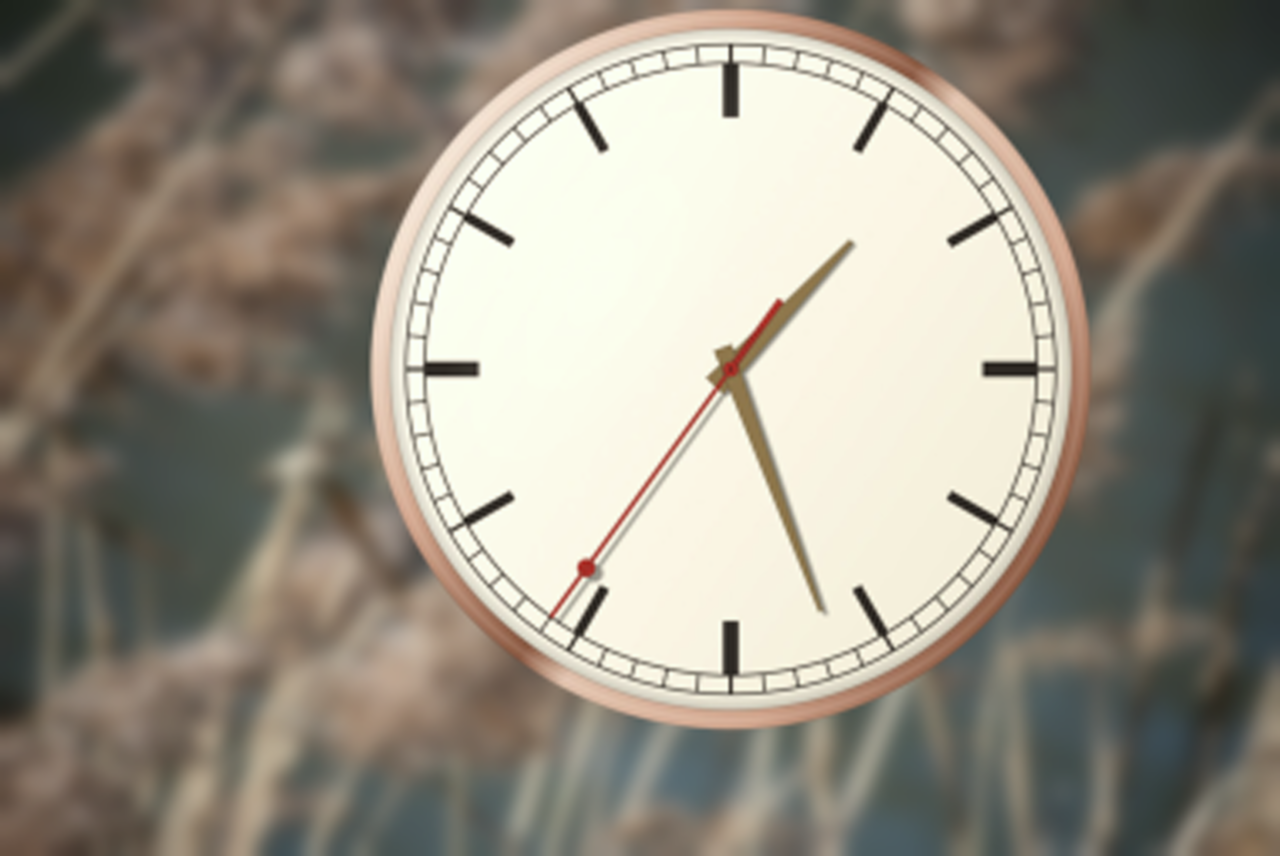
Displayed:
h=1 m=26 s=36
